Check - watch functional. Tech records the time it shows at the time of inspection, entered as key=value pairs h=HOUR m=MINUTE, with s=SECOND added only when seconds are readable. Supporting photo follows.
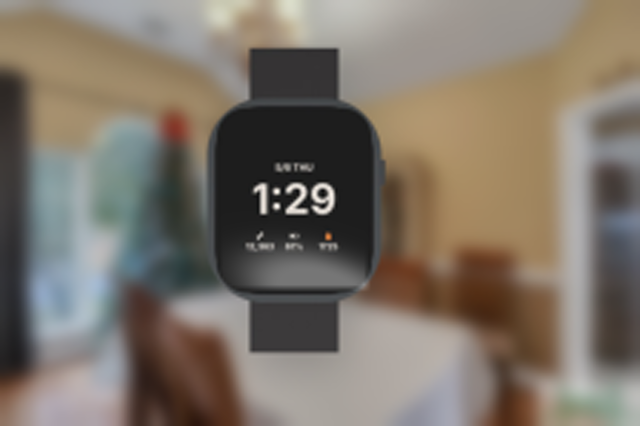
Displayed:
h=1 m=29
